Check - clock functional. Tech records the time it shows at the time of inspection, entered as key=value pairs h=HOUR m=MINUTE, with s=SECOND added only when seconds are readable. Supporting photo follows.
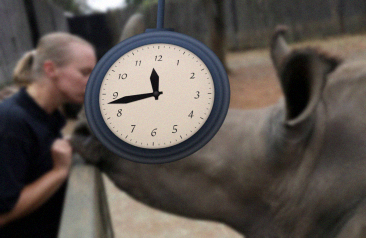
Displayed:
h=11 m=43
